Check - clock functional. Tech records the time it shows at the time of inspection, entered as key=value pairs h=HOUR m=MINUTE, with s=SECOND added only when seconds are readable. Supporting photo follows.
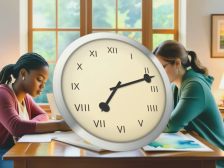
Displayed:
h=7 m=12
